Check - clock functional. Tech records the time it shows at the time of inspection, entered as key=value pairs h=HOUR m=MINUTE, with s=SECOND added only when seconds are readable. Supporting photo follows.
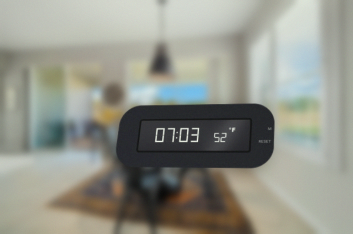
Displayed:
h=7 m=3
